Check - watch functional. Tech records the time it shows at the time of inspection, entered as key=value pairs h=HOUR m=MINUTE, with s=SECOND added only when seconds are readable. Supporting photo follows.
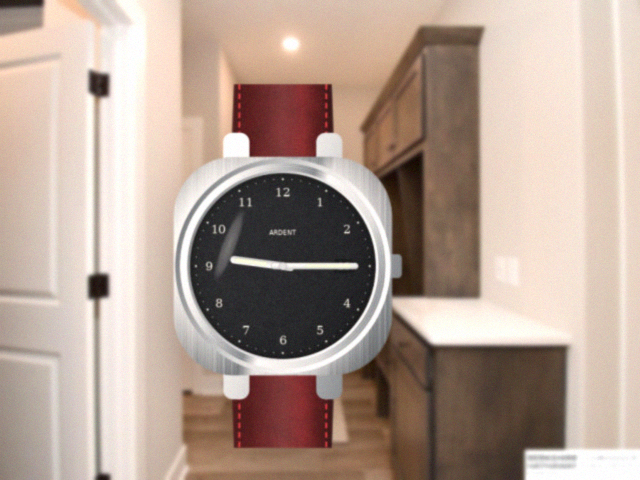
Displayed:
h=9 m=15
